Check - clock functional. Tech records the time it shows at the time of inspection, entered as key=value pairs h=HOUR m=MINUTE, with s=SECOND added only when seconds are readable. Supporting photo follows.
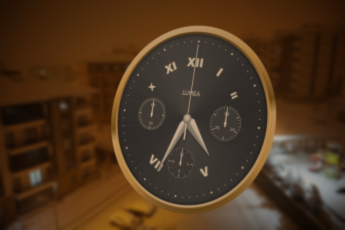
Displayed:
h=4 m=34
